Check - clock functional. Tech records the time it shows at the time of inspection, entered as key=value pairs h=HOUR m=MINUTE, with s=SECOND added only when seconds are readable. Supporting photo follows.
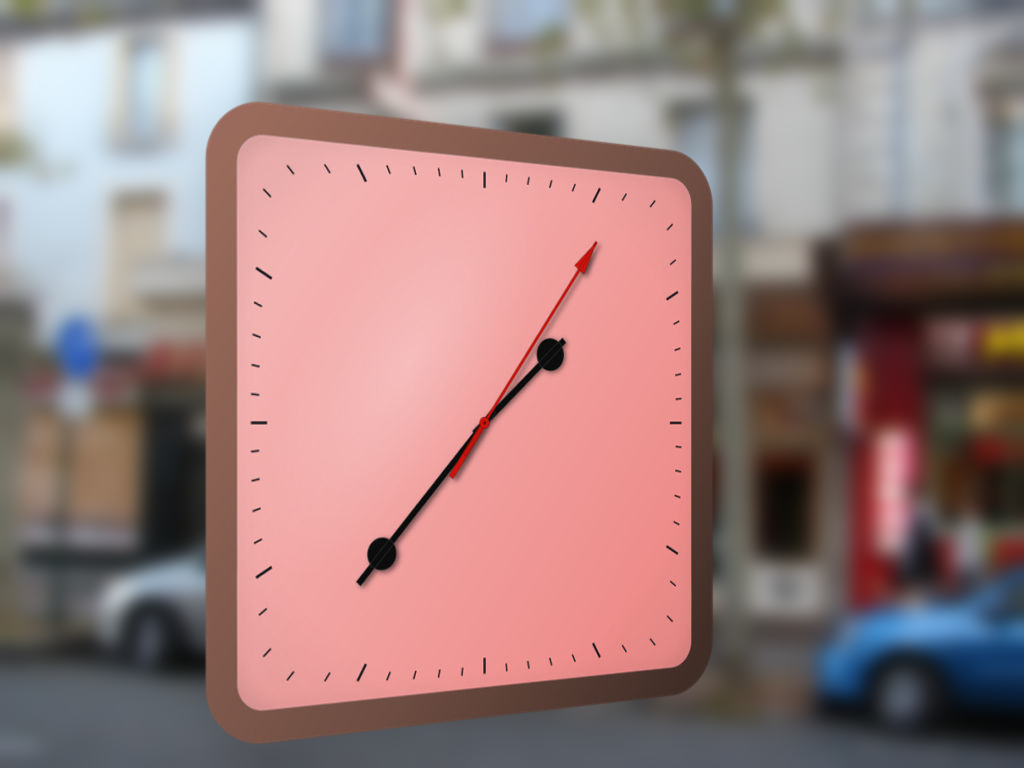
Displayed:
h=1 m=37 s=6
